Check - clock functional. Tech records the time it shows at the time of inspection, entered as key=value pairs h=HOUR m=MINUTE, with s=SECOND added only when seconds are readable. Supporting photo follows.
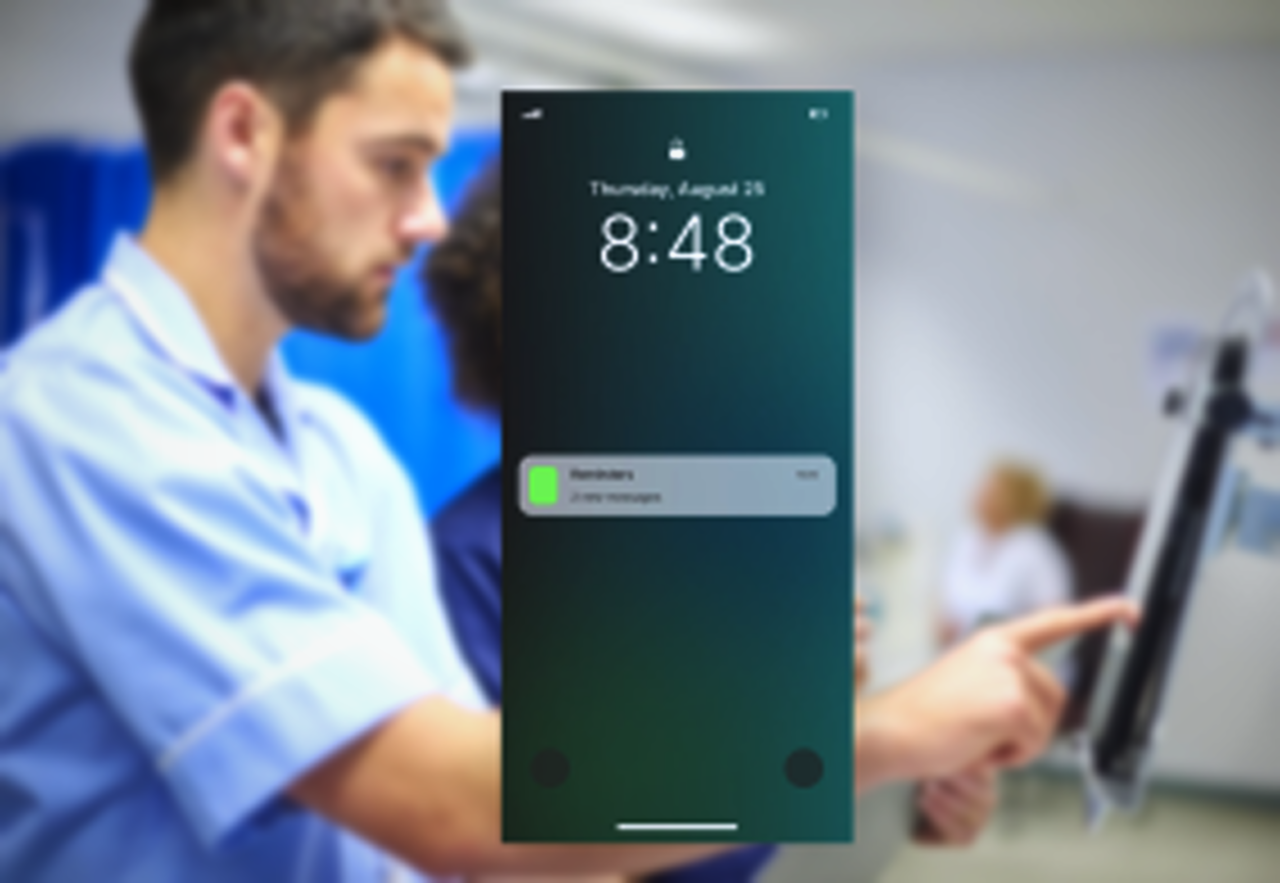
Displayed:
h=8 m=48
